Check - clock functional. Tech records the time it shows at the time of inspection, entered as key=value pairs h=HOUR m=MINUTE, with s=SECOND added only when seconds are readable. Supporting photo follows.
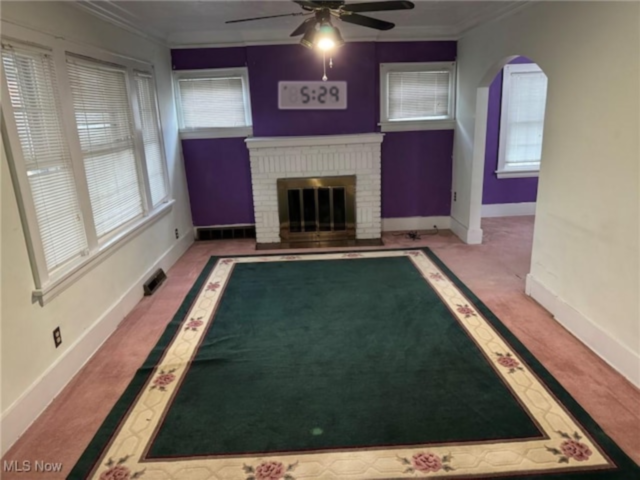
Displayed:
h=5 m=29
